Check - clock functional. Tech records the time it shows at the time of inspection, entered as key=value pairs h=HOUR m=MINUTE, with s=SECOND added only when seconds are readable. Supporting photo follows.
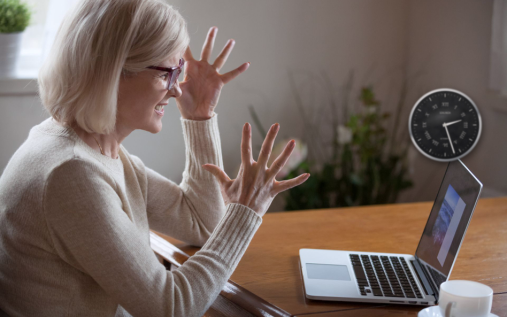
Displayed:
h=2 m=27
